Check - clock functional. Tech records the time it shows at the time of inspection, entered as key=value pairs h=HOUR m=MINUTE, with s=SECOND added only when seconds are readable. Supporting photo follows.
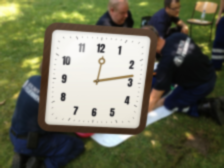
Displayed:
h=12 m=13
